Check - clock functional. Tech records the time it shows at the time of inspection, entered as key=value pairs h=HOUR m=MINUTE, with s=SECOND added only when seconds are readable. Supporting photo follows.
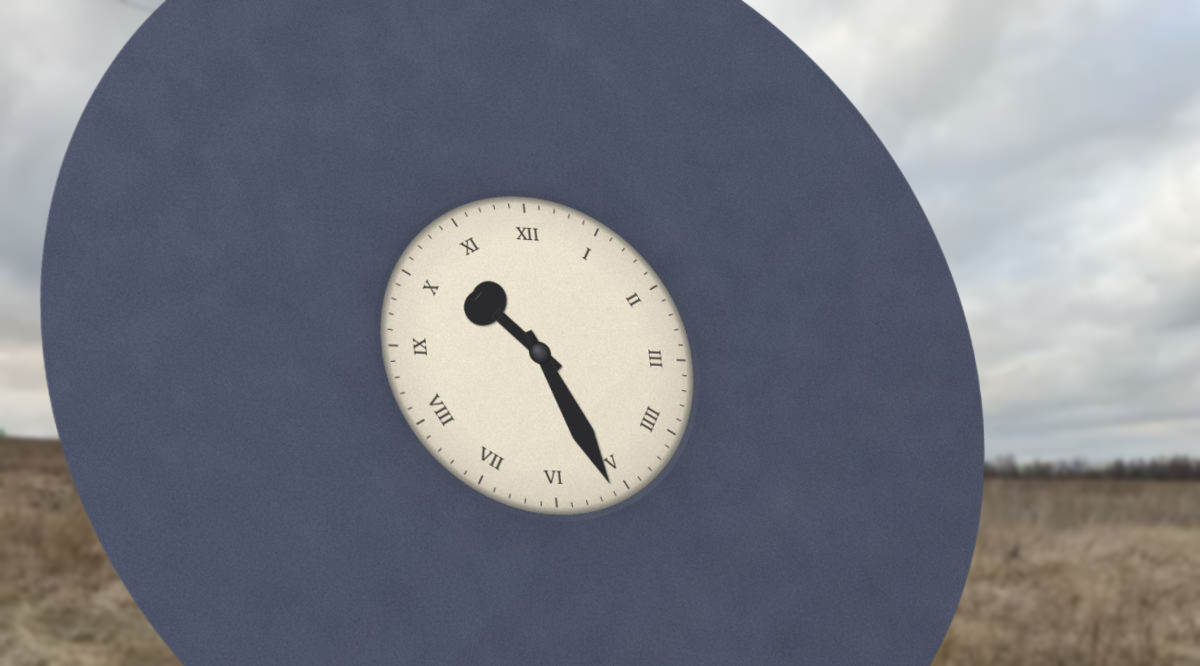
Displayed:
h=10 m=26
